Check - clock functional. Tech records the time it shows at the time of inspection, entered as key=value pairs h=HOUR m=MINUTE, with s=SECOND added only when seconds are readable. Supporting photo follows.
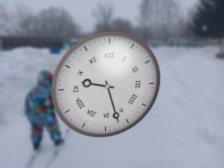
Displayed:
h=9 m=27
